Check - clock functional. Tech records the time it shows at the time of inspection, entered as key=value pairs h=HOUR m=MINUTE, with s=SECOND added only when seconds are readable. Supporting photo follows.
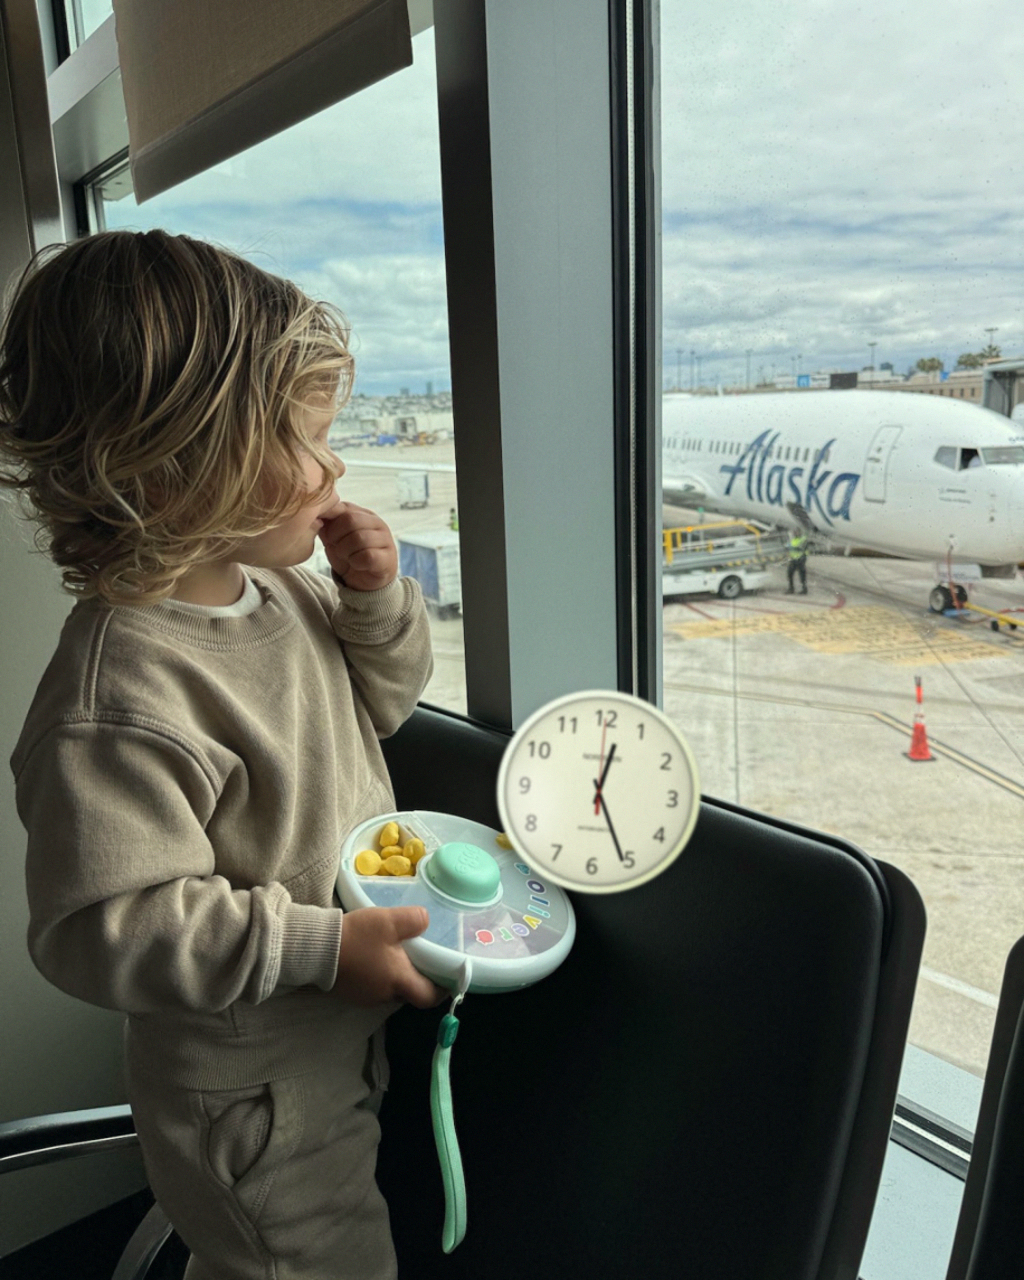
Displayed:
h=12 m=26 s=0
